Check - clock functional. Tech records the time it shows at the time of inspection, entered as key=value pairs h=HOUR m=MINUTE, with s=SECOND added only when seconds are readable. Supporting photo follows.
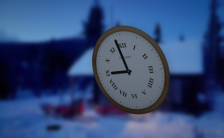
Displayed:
h=8 m=58
